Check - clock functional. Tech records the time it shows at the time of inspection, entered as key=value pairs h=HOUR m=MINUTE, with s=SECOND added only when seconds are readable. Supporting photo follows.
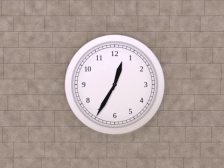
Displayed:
h=12 m=35
